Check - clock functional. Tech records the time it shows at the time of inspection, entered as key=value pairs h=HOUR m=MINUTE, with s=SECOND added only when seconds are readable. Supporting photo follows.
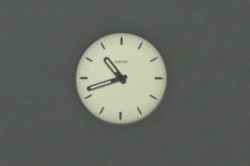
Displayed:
h=10 m=42
